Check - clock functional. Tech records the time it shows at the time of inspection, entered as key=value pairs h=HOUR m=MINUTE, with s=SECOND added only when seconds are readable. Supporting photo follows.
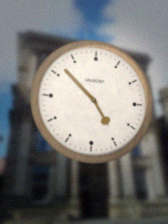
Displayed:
h=4 m=52
